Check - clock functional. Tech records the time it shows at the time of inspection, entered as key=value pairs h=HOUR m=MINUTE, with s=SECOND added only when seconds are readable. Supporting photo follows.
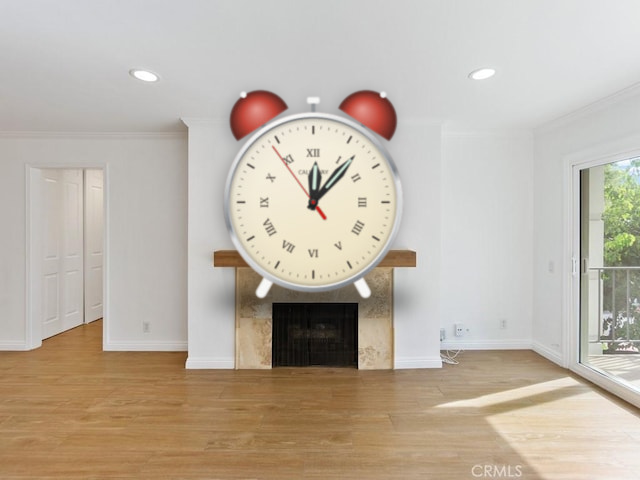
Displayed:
h=12 m=6 s=54
